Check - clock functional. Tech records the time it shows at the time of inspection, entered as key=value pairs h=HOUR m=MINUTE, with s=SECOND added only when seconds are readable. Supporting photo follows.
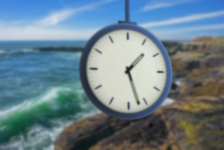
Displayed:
h=1 m=27
